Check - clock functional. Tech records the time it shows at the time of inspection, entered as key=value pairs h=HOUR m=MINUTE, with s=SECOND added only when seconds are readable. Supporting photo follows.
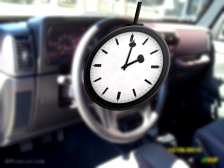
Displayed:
h=2 m=1
